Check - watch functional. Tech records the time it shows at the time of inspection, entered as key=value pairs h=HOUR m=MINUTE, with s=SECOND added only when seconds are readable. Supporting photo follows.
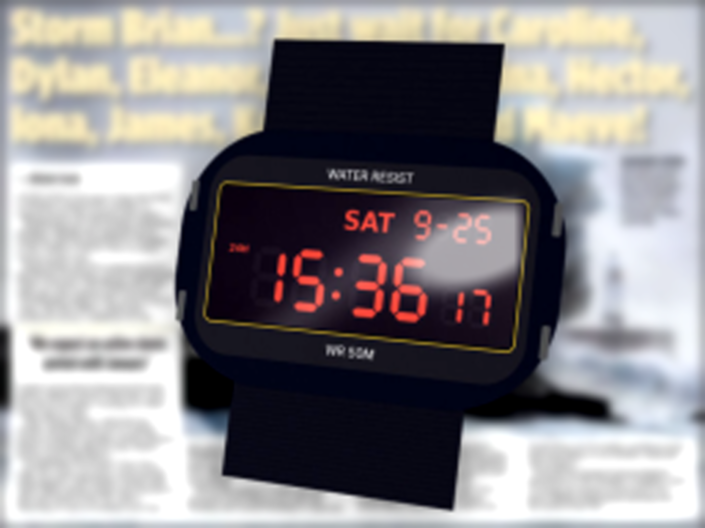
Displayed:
h=15 m=36 s=17
